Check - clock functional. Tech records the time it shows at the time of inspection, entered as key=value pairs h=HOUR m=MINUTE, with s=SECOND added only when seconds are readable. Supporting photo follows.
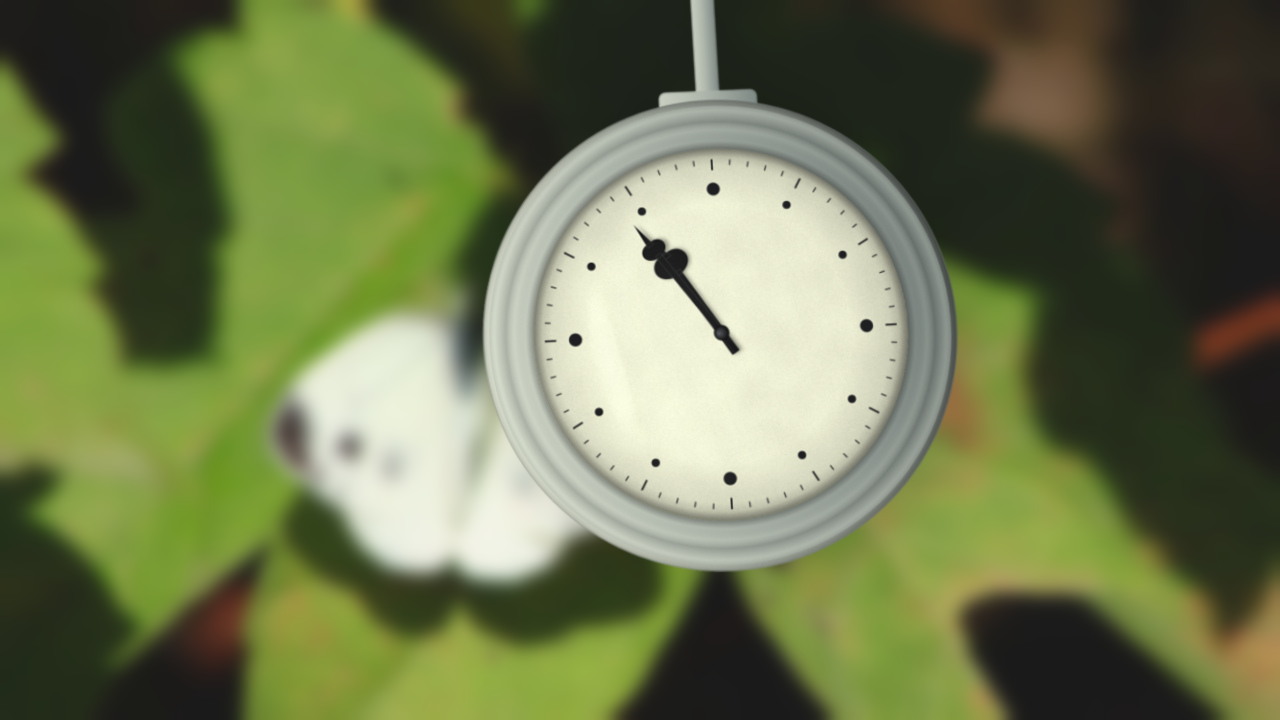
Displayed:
h=10 m=54
